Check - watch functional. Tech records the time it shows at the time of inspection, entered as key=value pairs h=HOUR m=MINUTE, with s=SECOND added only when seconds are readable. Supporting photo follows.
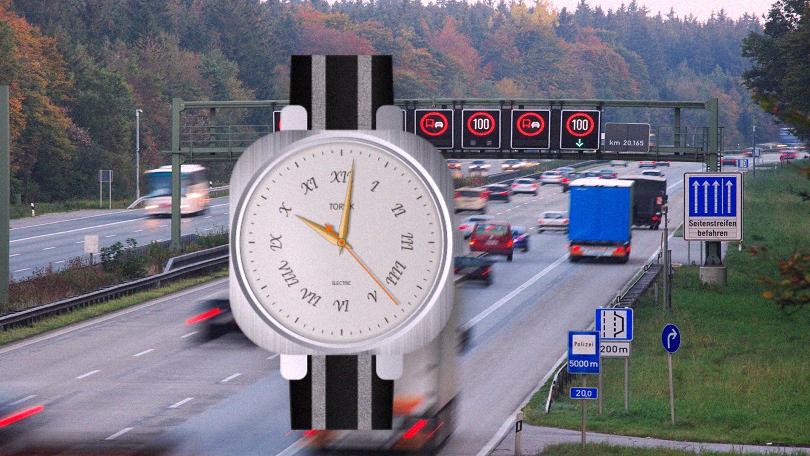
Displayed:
h=10 m=1 s=23
